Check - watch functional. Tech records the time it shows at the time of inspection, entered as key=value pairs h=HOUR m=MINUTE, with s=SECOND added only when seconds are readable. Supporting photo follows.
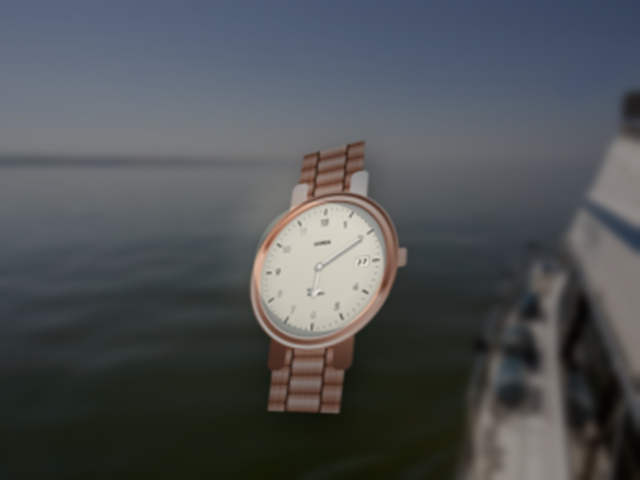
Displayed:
h=6 m=10
